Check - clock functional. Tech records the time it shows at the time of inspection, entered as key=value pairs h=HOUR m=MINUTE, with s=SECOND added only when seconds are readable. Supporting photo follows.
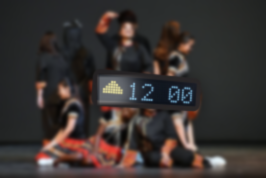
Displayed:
h=12 m=0
